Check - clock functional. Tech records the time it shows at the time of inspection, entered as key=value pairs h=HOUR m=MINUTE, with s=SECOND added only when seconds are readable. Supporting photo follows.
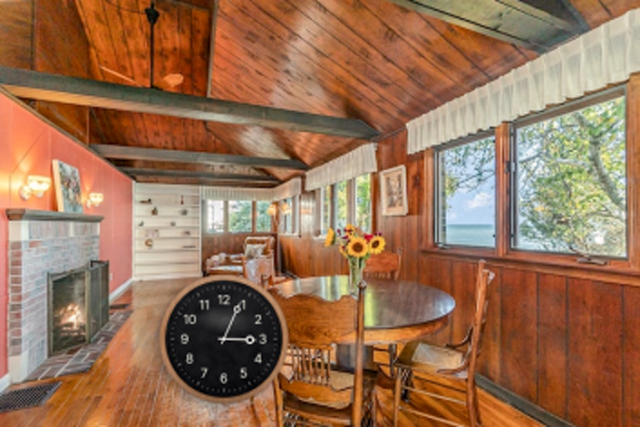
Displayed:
h=3 m=4
